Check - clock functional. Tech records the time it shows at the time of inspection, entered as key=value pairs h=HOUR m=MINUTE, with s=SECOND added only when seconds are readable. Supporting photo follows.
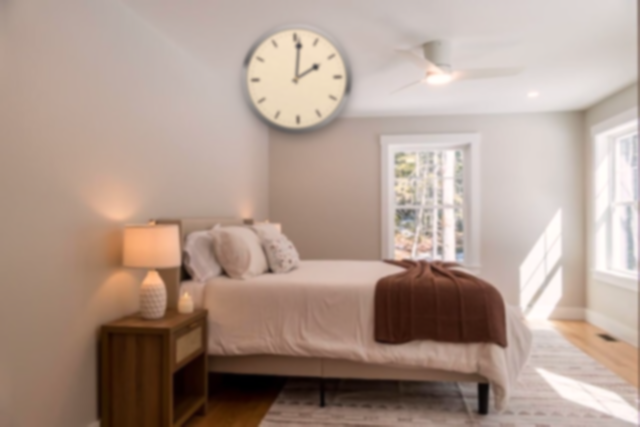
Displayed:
h=2 m=1
